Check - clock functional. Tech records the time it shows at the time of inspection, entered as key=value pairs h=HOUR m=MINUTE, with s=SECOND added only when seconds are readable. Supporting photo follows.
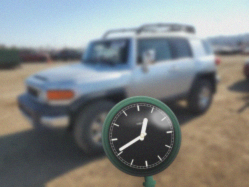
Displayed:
h=12 m=41
